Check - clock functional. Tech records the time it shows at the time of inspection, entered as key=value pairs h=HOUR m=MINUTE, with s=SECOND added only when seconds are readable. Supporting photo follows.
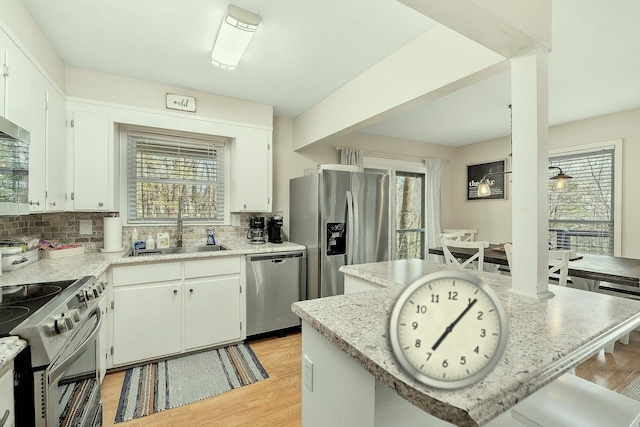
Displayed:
h=7 m=6
